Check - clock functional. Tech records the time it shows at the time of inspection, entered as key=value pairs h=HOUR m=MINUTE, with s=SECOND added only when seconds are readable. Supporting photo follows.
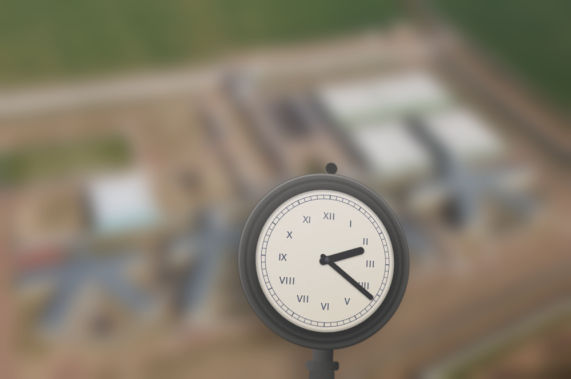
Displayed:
h=2 m=21
